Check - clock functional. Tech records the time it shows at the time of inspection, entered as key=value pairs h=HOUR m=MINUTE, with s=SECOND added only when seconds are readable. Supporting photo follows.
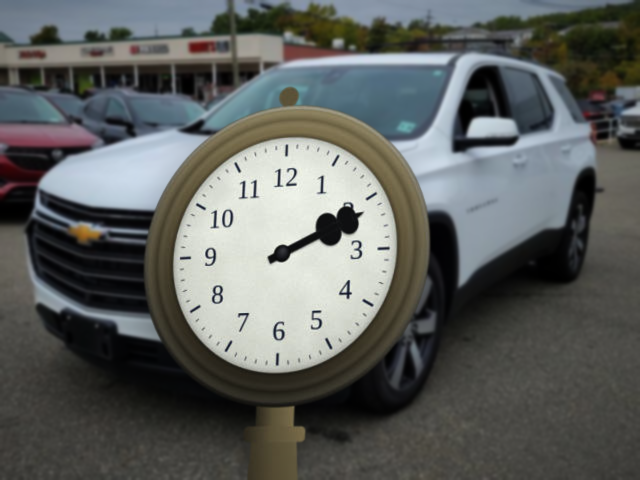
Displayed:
h=2 m=11
